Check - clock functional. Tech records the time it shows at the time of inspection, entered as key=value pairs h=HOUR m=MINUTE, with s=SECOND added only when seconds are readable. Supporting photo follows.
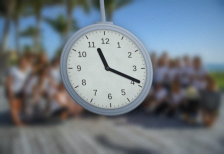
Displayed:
h=11 m=19
